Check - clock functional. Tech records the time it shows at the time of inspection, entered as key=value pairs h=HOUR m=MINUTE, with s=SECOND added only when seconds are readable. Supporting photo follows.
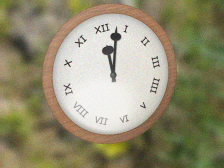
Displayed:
h=12 m=3
